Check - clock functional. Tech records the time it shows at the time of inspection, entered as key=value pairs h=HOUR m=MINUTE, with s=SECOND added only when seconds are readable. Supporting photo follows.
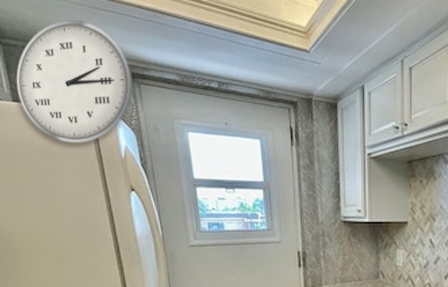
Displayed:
h=2 m=15
